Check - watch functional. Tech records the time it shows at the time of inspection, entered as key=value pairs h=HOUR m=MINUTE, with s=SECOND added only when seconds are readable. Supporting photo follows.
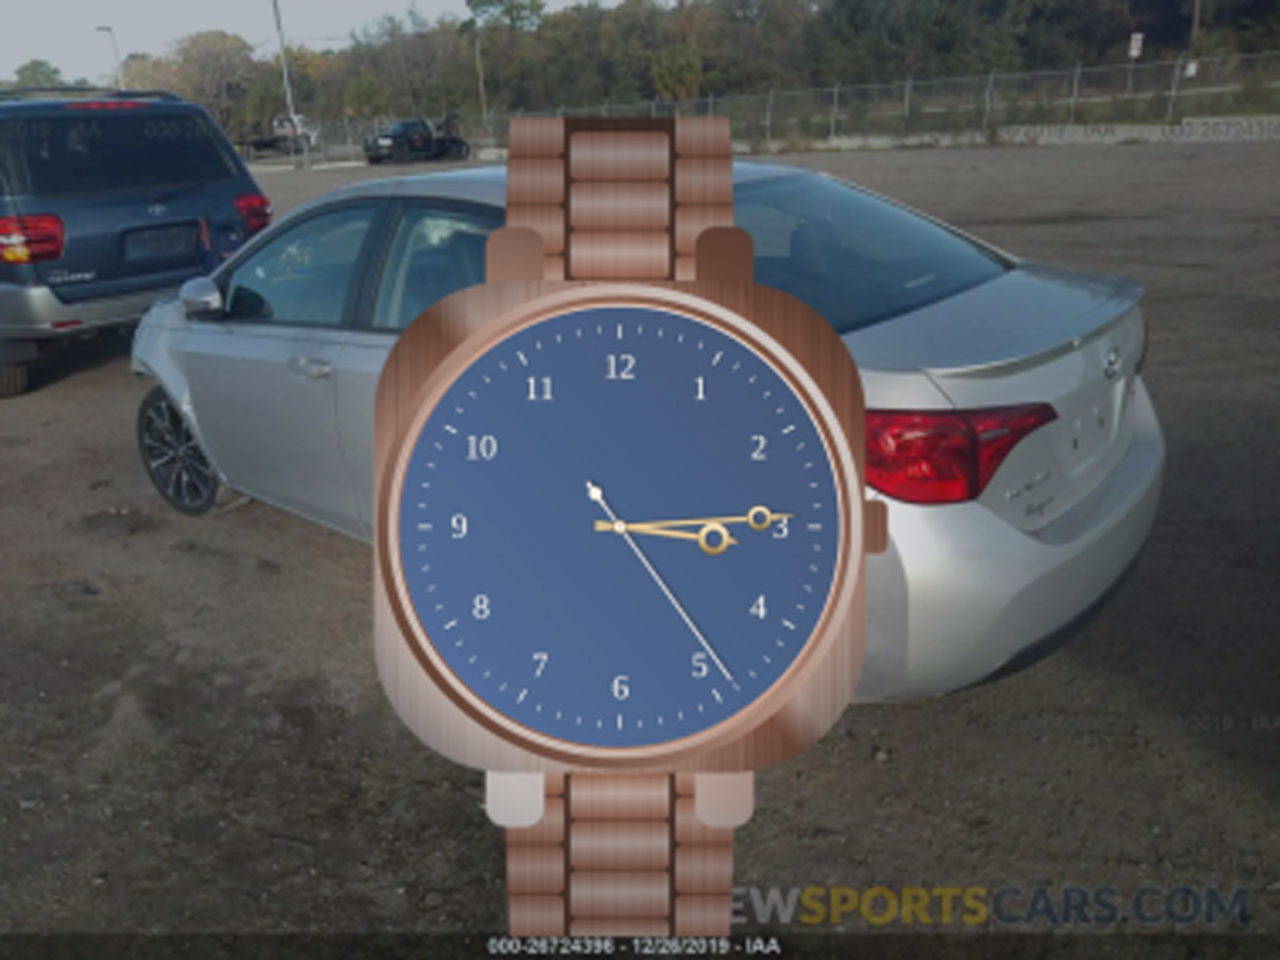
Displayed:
h=3 m=14 s=24
